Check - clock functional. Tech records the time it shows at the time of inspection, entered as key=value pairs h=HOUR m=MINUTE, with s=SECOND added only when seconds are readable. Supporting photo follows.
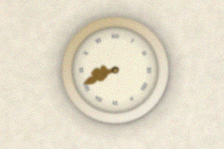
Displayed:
h=8 m=41
